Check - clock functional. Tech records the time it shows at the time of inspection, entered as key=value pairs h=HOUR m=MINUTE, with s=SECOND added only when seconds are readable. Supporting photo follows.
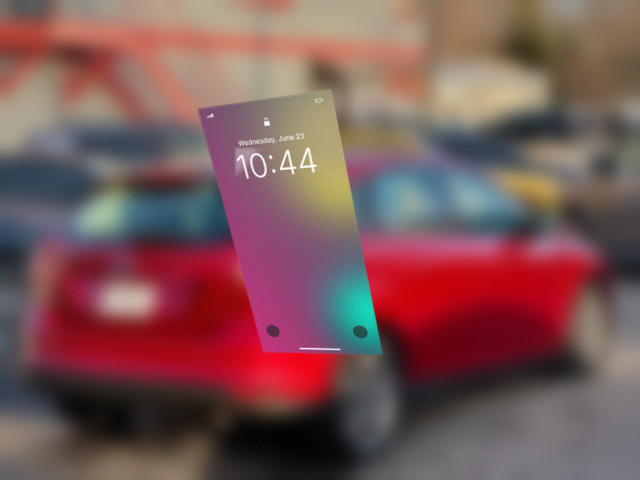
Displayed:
h=10 m=44
